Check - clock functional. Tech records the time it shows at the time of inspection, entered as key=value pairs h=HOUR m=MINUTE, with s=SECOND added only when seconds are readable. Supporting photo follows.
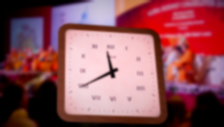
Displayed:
h=11 m=40
